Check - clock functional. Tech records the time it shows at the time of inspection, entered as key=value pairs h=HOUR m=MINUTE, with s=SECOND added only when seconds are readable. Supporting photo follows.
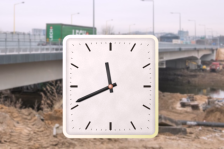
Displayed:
h=11 m=41
